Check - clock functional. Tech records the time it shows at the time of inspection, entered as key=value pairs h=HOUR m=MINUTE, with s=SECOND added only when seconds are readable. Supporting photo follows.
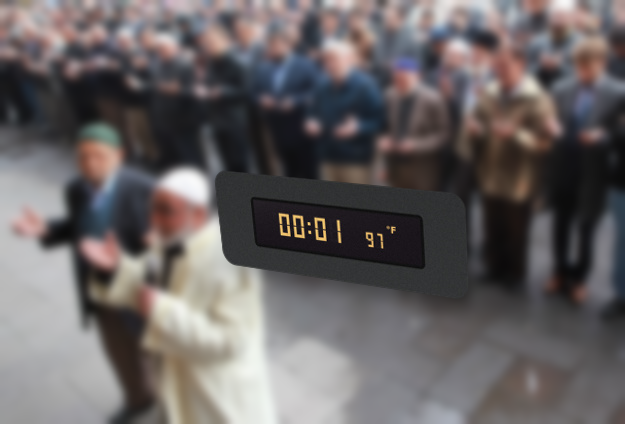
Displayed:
h=0 m=1
